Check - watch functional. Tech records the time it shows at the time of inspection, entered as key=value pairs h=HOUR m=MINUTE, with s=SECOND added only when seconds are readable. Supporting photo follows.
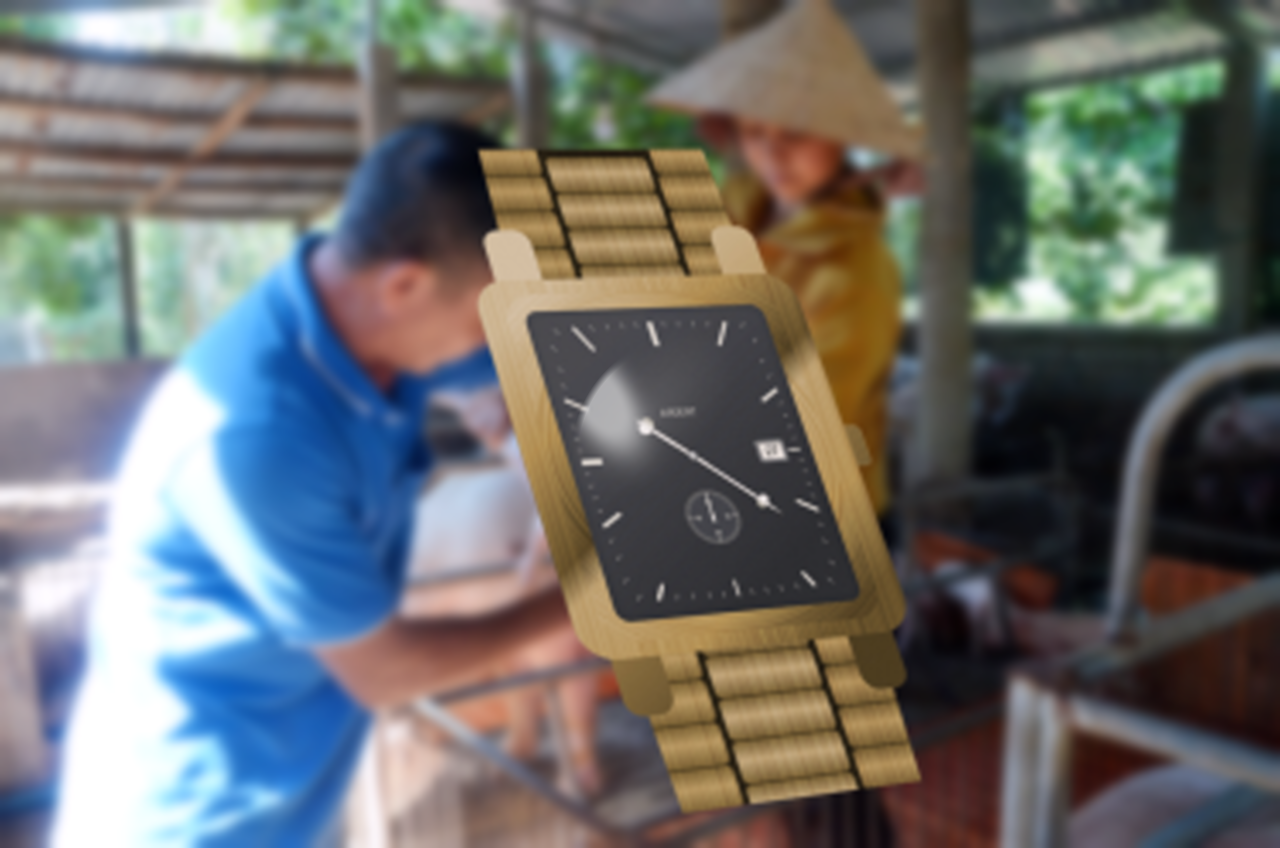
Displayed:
h=10 m=22
